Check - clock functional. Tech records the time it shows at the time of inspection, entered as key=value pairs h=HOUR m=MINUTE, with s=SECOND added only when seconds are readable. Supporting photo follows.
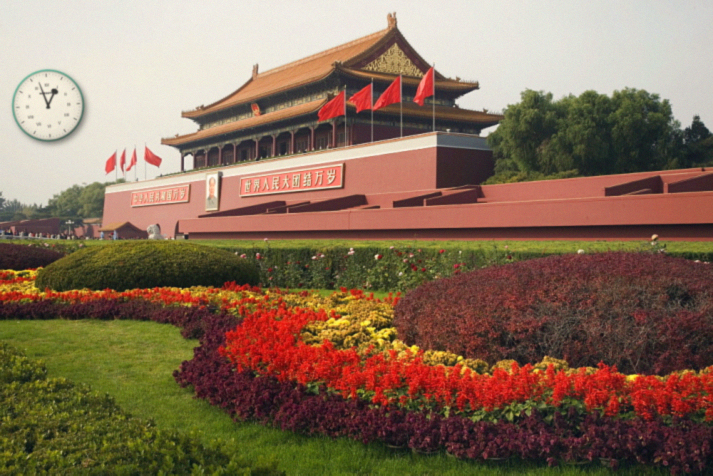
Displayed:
h=12 m=57
